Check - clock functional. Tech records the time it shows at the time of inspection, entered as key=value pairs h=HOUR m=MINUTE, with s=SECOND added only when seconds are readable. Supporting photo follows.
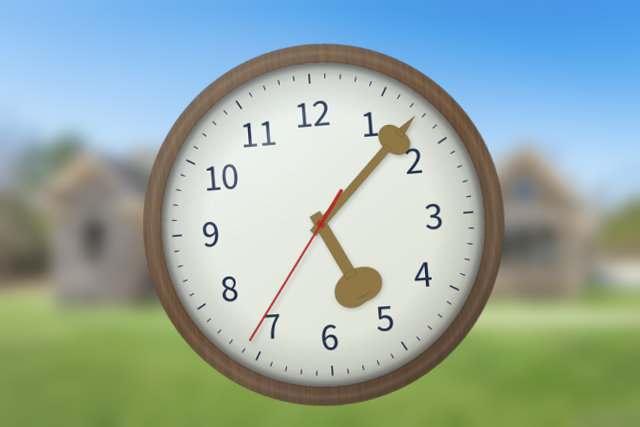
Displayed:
h=5 m=7 s=36
